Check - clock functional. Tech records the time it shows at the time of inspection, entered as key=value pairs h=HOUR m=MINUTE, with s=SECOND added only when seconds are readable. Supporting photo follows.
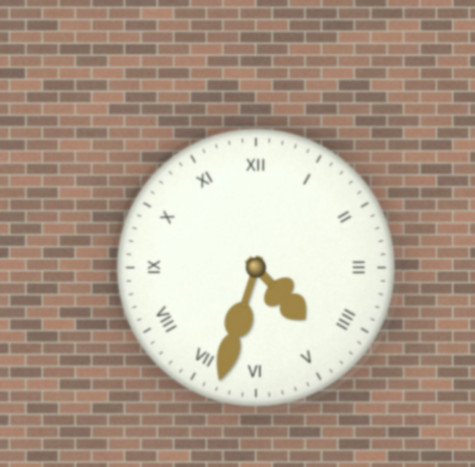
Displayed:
h=4 m=33
